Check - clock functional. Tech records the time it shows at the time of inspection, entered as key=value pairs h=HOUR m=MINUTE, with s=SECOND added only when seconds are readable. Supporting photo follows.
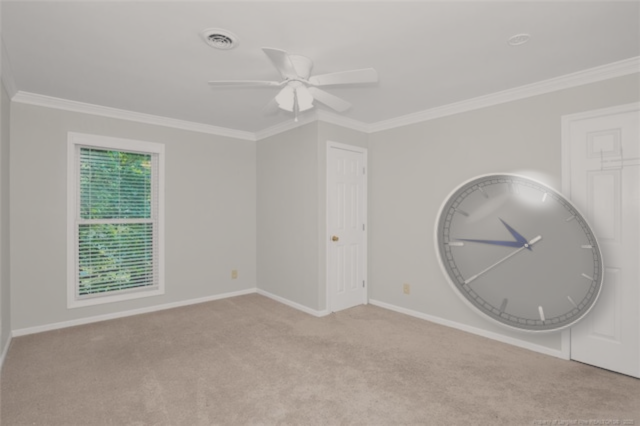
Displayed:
h=10 m=45 s=40
